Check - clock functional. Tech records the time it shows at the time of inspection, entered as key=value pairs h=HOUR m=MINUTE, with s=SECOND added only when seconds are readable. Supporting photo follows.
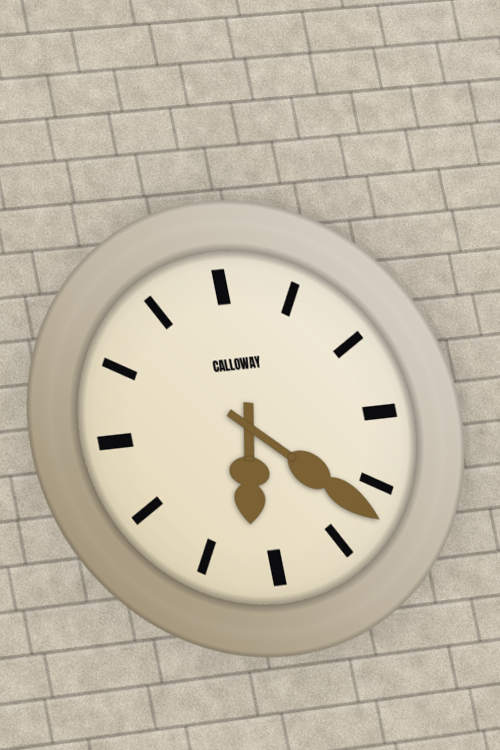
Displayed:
h=6 m=22
